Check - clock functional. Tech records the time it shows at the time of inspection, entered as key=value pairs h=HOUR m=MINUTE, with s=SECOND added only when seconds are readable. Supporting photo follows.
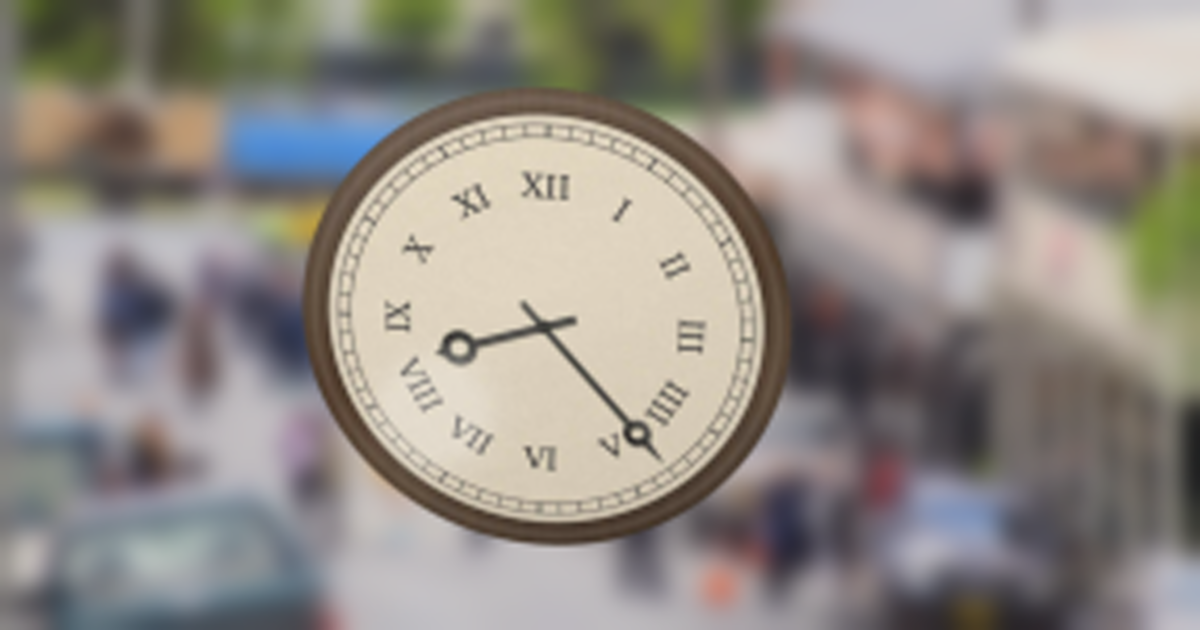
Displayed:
h=8 m=23
